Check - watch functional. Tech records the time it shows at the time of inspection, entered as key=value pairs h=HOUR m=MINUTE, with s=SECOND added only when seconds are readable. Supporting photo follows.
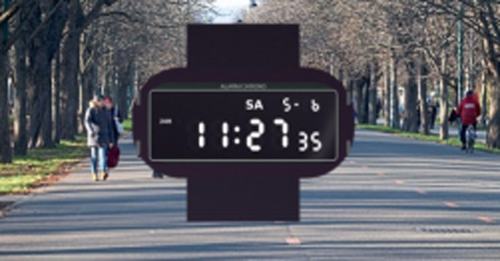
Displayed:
h=11 m=27 s=35
